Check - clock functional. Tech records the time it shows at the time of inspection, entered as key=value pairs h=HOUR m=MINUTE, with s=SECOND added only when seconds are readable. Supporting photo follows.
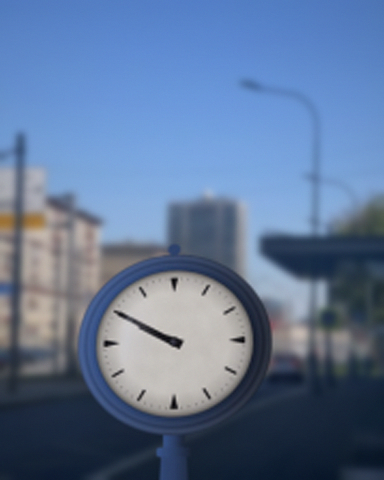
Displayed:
h=9 m=50
